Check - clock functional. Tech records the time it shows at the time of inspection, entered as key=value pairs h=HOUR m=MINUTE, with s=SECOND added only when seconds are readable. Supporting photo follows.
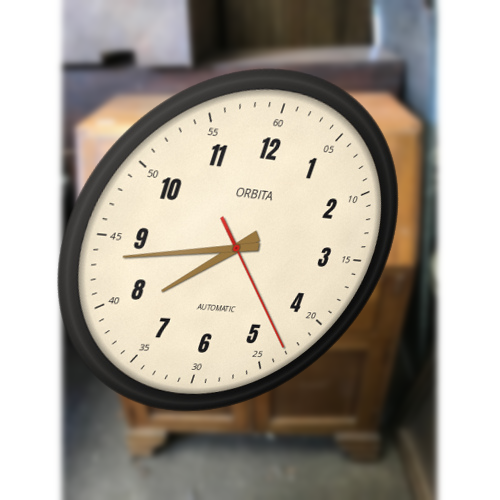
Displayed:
h=7 m=43 s=23
